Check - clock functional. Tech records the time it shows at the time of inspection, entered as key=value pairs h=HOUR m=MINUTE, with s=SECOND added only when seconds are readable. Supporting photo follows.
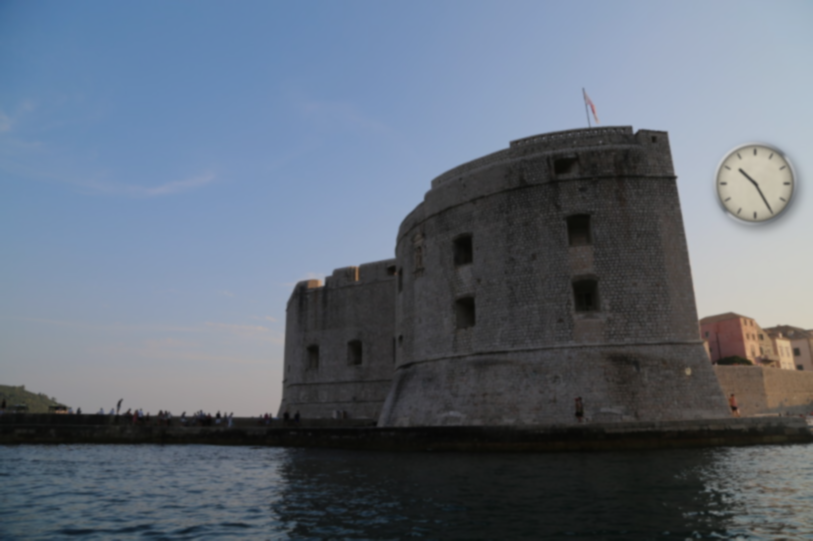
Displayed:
h=10 m=25
